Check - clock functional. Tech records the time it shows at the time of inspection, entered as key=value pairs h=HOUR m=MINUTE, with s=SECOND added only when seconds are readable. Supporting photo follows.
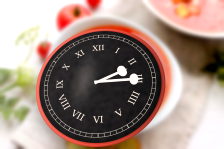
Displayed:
h=2 m=15
